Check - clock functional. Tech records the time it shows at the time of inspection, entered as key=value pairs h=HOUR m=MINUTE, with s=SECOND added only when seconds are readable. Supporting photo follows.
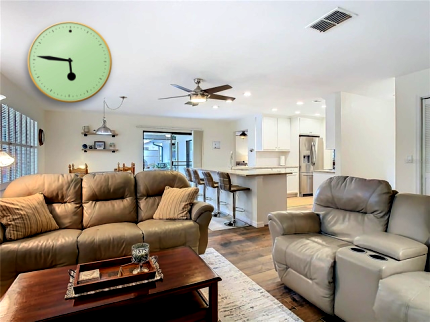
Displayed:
h=5 m=46
